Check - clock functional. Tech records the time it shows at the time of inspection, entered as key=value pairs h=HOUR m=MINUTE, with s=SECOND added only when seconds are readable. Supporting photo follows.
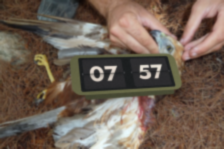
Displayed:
h=7 m=57
